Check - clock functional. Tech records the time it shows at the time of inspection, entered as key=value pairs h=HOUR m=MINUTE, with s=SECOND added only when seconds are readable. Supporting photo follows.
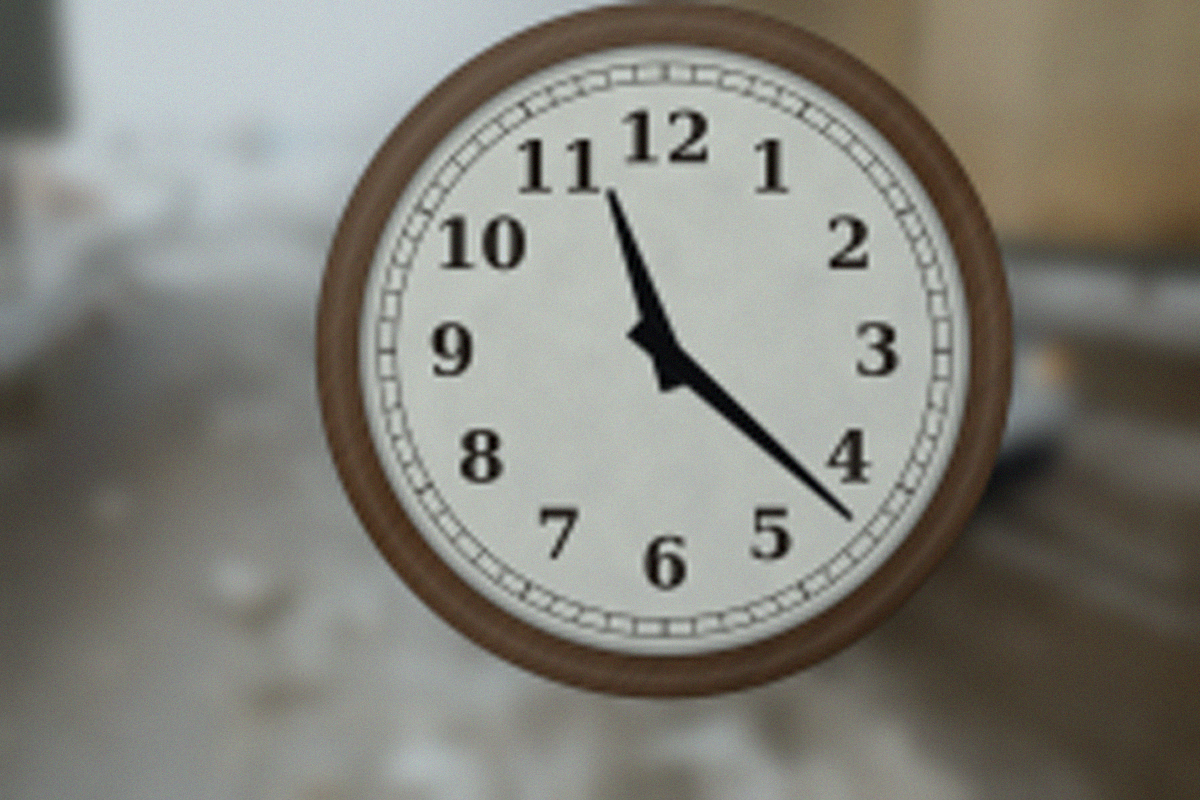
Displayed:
h=11 m=22
